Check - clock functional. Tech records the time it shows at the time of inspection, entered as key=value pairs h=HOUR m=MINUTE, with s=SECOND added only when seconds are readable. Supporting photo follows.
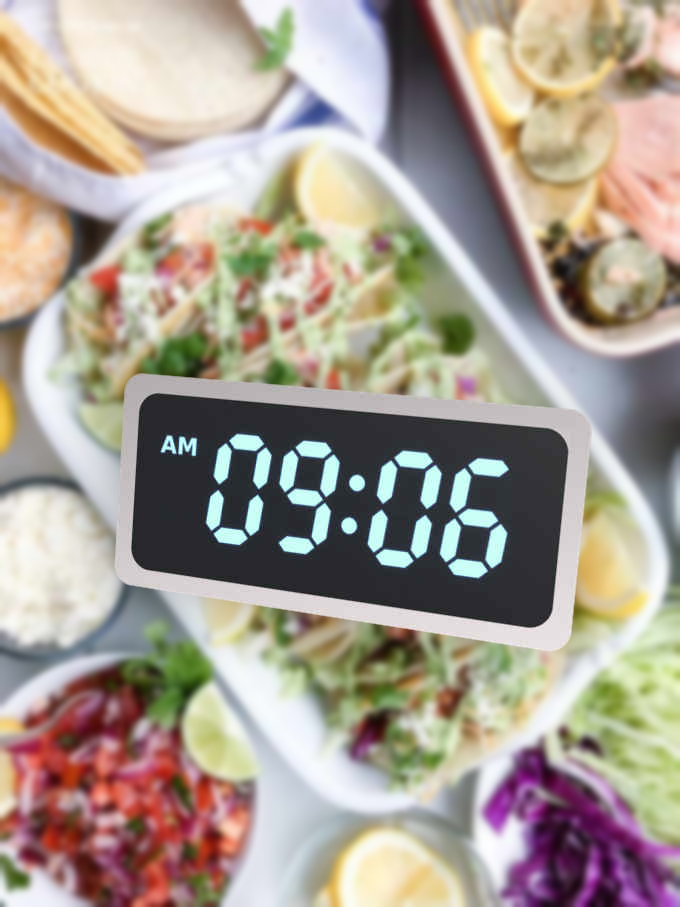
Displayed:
h=9 m=6
